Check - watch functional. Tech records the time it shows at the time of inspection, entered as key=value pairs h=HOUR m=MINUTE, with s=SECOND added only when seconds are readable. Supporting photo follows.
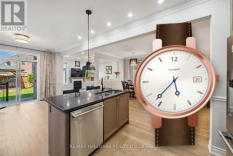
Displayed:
h=5 m=37
